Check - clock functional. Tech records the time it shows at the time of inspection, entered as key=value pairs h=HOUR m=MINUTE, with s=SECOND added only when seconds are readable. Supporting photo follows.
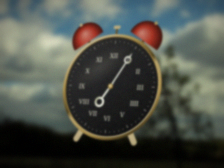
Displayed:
h=7 m=5
